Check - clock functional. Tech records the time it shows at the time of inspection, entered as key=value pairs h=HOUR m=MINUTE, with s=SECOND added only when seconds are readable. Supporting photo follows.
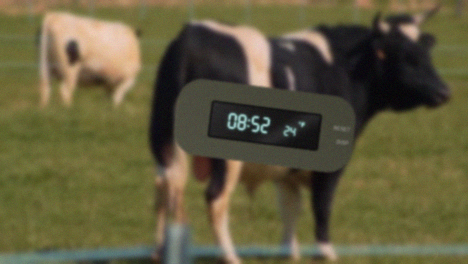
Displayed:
h=8 m=52
